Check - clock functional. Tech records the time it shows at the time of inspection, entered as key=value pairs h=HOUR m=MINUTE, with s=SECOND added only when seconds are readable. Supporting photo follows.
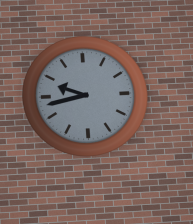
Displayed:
h=9 m=43
